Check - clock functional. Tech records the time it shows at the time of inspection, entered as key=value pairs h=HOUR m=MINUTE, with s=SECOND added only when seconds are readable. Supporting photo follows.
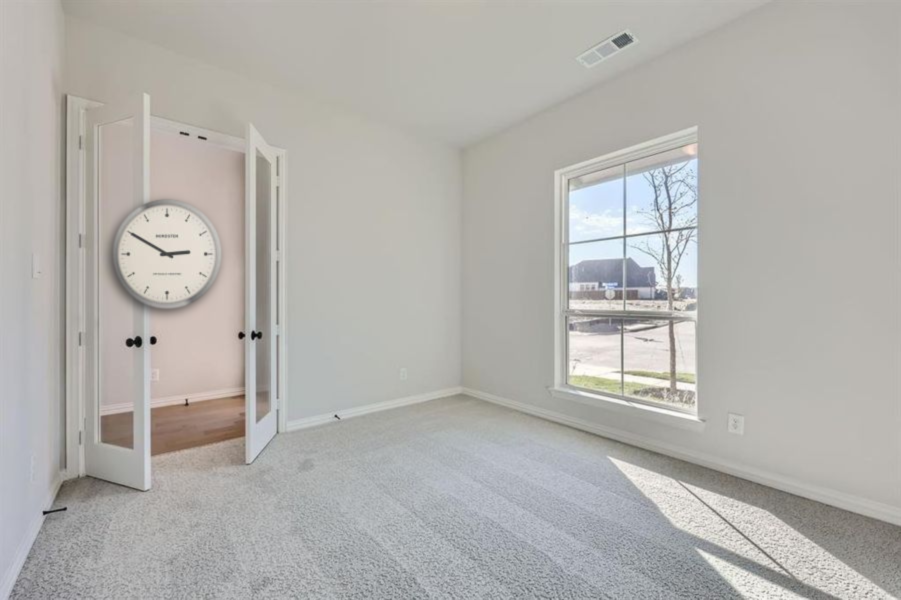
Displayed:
h=2 m=50
